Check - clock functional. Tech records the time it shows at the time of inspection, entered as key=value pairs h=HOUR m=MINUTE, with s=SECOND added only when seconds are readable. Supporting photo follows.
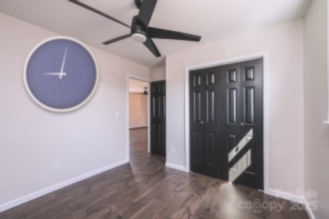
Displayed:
h=9 m=2
